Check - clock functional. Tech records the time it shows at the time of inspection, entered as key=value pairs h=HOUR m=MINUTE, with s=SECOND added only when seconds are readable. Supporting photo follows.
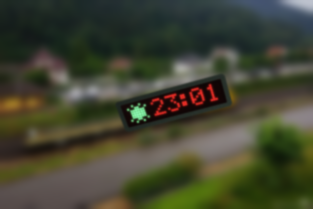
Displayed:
h=23 m=1
